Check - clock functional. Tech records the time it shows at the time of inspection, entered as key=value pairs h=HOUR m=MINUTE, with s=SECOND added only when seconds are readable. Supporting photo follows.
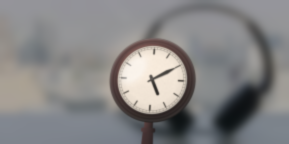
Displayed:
h=5 m=10
